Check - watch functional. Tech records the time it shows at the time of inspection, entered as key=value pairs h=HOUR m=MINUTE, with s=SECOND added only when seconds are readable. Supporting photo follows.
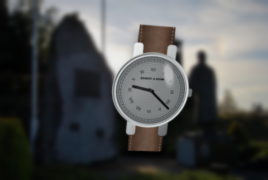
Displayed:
h=9 m=22
